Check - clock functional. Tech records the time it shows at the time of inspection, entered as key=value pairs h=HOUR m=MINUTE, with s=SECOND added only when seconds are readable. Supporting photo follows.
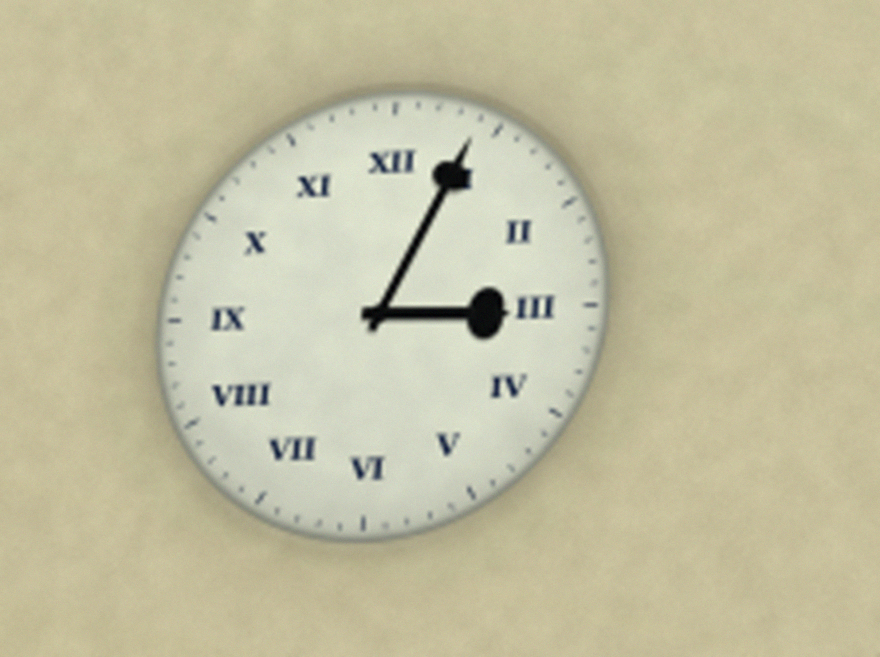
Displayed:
h=3 m=4
